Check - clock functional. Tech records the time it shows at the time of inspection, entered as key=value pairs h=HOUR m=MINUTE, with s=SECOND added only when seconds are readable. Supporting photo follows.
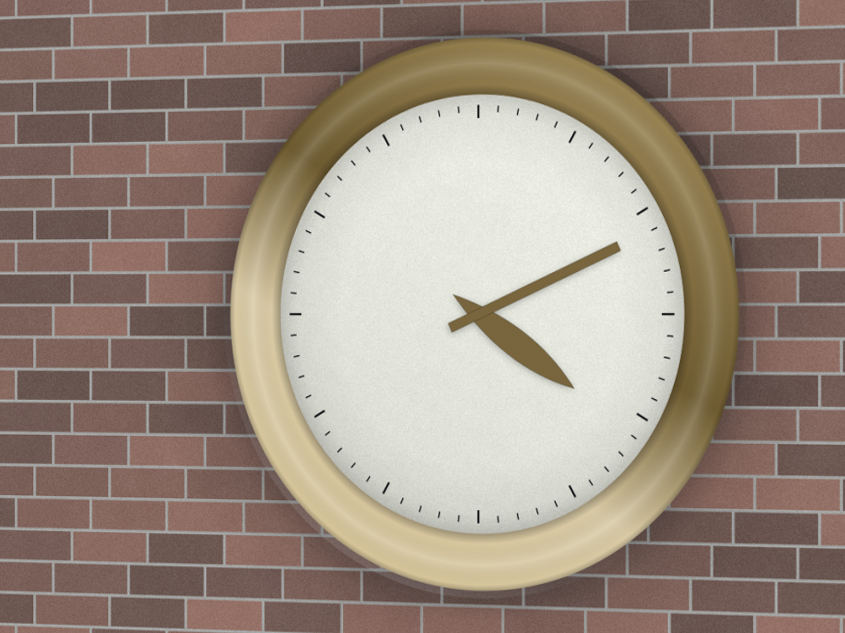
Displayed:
h=4 m=11
